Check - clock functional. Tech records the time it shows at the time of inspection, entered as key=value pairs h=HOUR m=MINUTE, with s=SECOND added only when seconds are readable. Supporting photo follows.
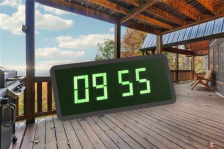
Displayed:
h=9 m=55
